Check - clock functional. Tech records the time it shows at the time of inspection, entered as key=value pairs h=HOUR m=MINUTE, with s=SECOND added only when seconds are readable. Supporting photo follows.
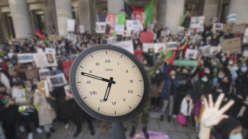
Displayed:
h=6 m=48
